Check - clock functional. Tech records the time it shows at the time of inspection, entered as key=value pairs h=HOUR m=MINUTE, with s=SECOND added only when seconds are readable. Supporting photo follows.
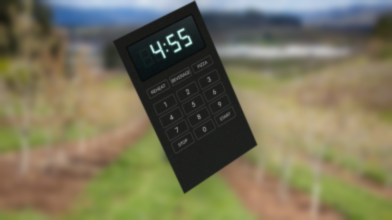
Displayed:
h=4 m=55
